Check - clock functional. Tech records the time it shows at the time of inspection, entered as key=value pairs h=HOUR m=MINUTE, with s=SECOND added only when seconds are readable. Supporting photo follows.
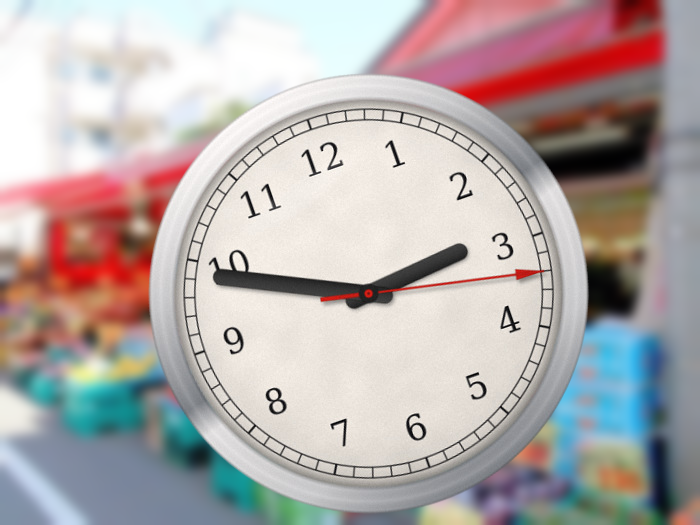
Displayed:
h=2 m=49 s=17
